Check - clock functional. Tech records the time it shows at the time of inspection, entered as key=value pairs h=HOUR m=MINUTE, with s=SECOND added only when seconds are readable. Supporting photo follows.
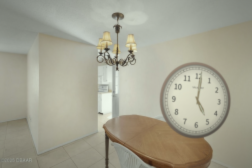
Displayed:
h=5 m=1
